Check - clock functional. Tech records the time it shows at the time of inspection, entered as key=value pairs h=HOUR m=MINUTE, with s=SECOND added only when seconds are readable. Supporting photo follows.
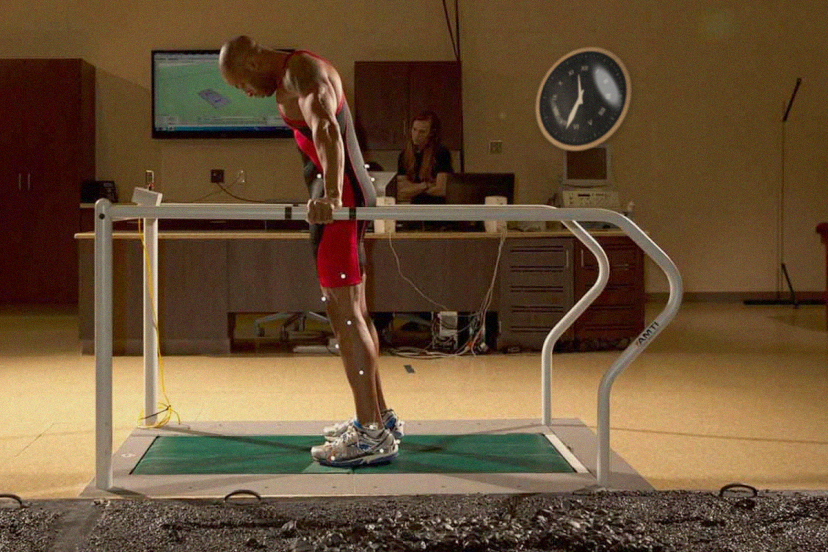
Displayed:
h=11 m=33
